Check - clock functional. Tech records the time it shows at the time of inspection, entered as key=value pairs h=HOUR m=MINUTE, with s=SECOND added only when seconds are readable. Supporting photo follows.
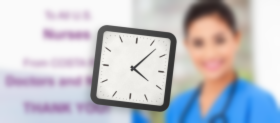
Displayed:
h=4 m=7
